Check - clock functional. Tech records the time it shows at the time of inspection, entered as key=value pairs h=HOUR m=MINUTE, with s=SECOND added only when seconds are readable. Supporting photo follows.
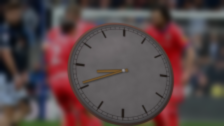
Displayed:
h=8 m=41
